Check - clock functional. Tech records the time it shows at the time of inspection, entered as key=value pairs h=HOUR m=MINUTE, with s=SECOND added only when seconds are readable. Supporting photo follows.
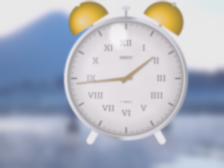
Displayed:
h=1 m=44
